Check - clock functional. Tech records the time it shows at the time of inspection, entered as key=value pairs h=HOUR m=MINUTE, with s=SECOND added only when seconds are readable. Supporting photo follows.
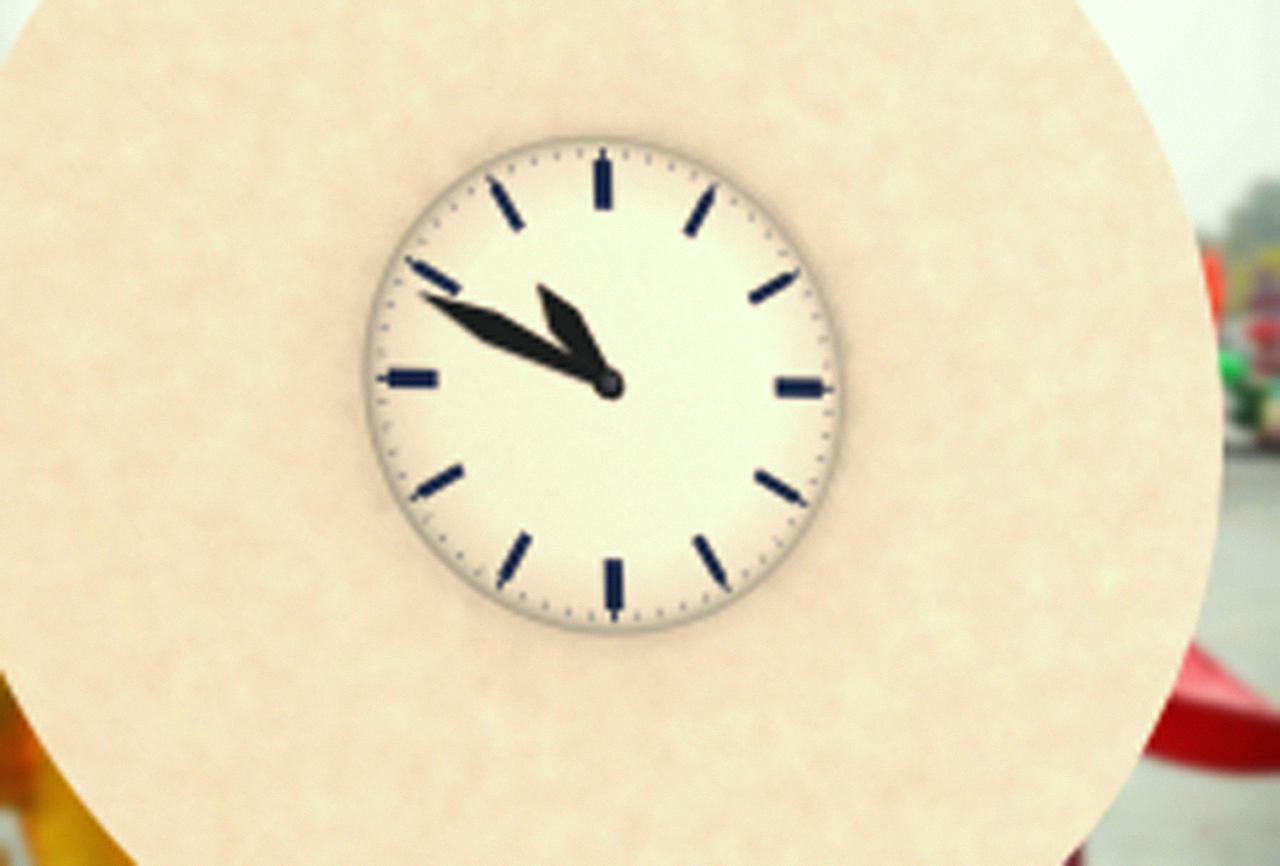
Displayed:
h=10 m=49
